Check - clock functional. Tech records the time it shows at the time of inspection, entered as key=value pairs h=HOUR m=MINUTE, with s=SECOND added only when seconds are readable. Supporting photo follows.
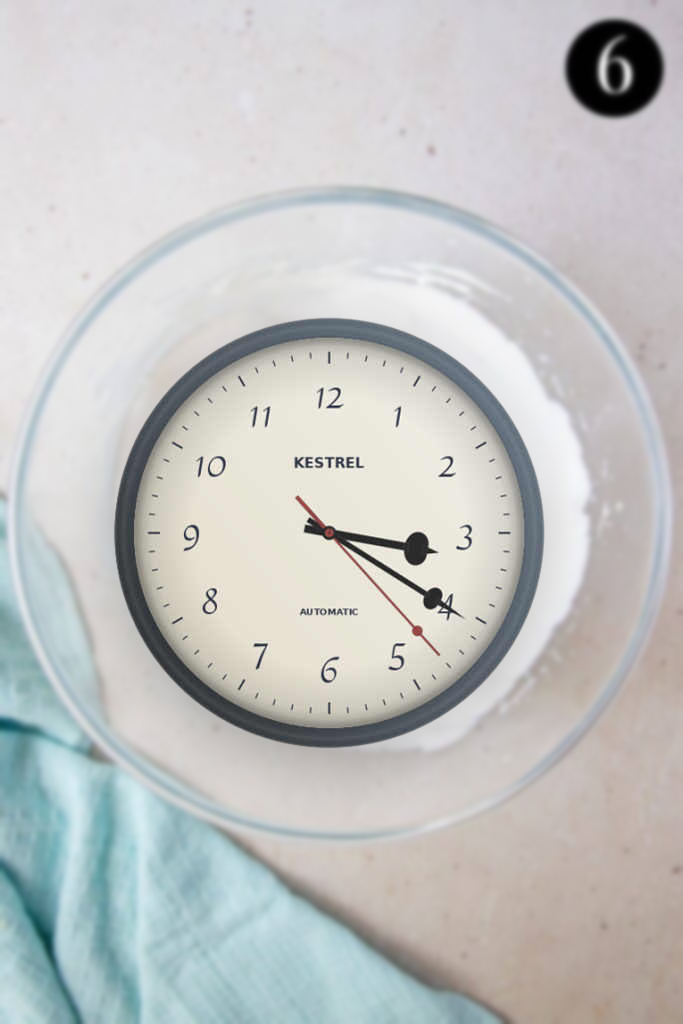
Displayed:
h=3 m=20 s=23
